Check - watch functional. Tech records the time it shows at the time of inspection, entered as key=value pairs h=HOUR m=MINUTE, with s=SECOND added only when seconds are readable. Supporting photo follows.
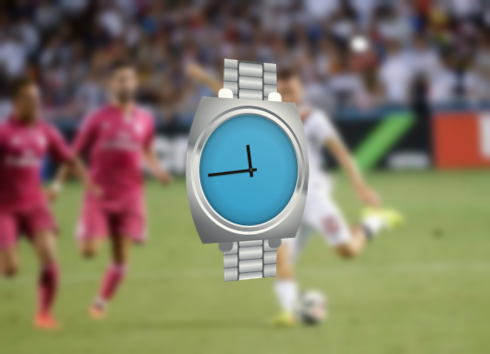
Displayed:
h=11 m=44
